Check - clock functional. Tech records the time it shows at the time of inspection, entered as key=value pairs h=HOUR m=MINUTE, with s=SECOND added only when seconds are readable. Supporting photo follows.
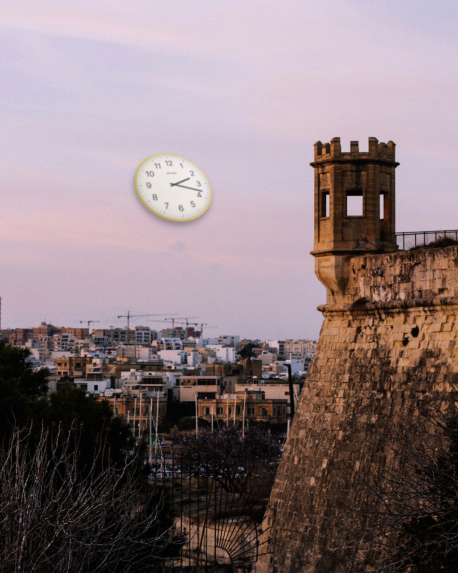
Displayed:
h=2 m=18
